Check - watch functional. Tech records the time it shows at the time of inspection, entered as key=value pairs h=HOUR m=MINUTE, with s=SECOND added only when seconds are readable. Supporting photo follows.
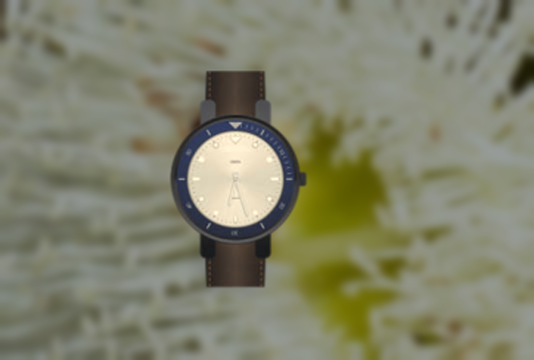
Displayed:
h=6 m=27
